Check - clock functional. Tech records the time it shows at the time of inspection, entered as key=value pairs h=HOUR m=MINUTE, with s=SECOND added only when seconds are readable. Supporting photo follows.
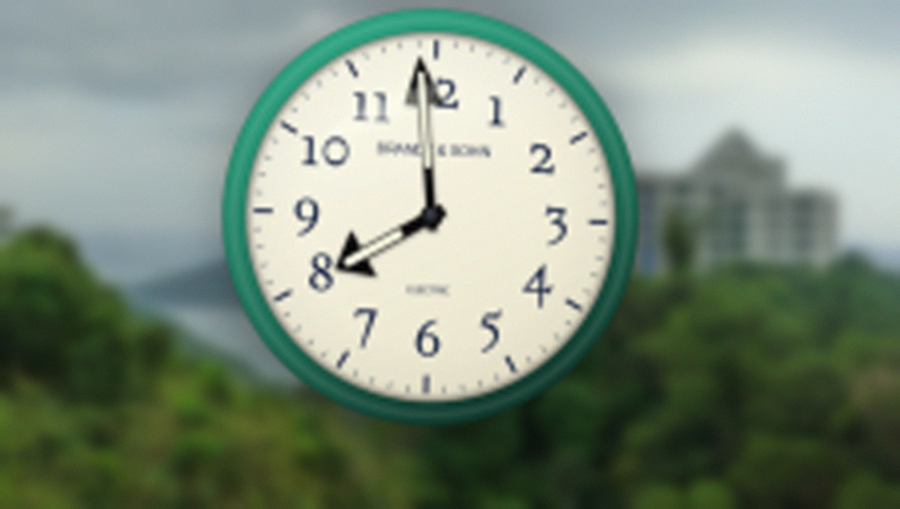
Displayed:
h=7 m=59
